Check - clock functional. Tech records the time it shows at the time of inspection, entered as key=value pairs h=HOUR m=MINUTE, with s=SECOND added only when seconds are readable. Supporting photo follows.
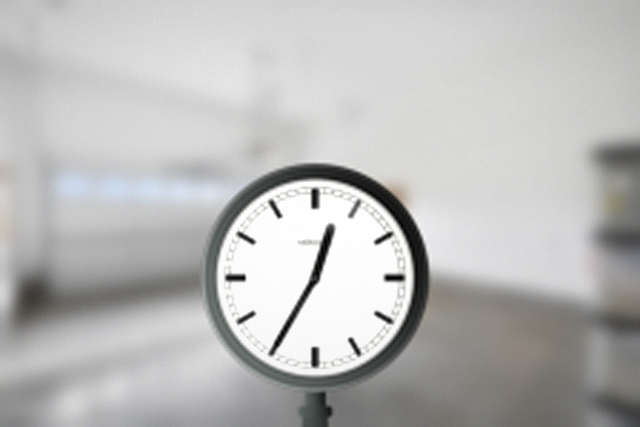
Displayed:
h=12 m=35
